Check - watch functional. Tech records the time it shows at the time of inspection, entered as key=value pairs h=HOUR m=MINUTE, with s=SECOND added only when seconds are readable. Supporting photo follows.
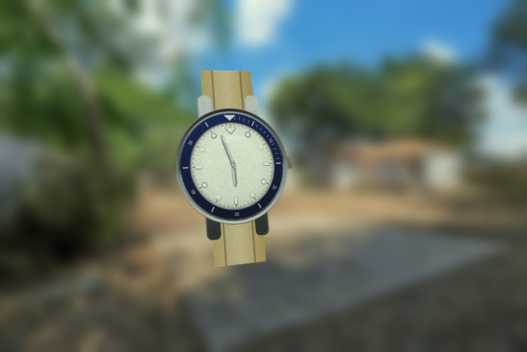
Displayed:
h=5 m=57
